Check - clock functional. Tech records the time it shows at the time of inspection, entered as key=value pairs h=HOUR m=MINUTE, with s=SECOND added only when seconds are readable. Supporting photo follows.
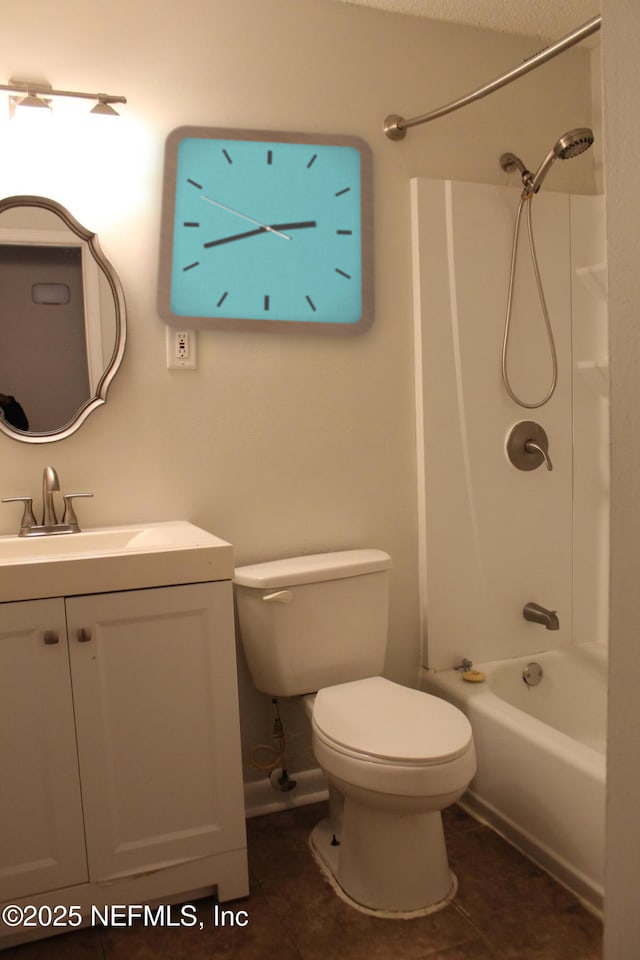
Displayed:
h=2 m=41 s=49
